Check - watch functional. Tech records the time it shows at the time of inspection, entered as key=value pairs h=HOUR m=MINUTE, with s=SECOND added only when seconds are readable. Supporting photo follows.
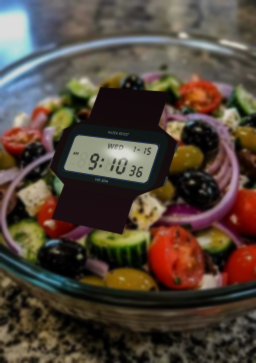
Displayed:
h=9 m=10 s=36
